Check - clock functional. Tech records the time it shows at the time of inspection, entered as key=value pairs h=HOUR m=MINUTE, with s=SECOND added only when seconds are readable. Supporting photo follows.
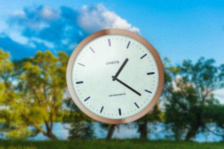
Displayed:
h=1 m=22
